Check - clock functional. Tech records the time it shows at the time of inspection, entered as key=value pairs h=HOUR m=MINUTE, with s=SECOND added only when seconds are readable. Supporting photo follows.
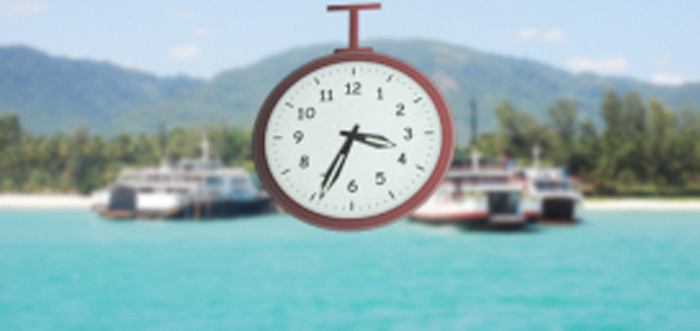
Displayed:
h=3 m=34
